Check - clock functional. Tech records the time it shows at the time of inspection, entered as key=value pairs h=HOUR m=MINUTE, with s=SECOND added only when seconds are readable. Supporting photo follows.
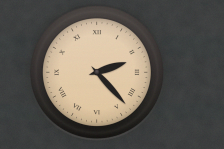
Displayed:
h=2 m=23
